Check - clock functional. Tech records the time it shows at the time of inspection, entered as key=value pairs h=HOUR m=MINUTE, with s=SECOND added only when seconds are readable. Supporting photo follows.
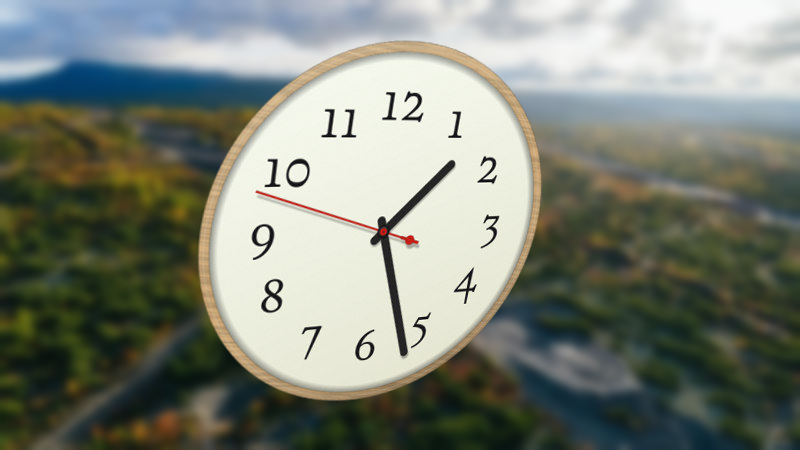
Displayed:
h=1 m=26 s=48
